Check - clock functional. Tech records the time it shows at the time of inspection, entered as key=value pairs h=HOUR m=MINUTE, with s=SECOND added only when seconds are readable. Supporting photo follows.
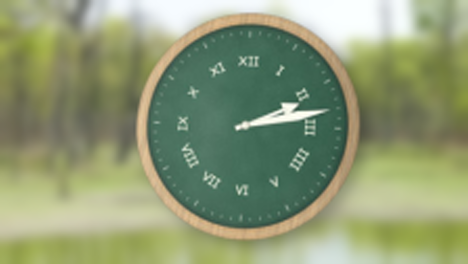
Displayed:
h=2 m=13
